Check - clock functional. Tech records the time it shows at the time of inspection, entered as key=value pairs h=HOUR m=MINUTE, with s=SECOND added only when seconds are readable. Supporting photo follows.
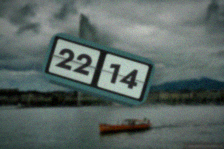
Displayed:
h=22 m=14
